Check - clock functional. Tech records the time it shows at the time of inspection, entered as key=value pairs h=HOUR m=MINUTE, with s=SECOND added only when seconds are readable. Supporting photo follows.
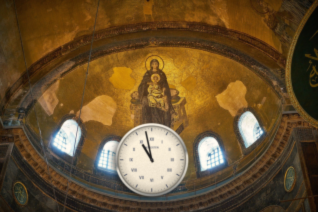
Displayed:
h=10 m=58
